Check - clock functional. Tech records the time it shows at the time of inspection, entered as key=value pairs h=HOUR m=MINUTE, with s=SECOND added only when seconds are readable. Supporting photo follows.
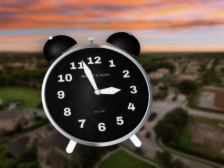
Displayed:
h=2 m=57
